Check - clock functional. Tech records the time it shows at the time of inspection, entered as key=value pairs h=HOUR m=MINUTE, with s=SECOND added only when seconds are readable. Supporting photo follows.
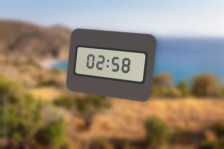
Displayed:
h=2 m=58
